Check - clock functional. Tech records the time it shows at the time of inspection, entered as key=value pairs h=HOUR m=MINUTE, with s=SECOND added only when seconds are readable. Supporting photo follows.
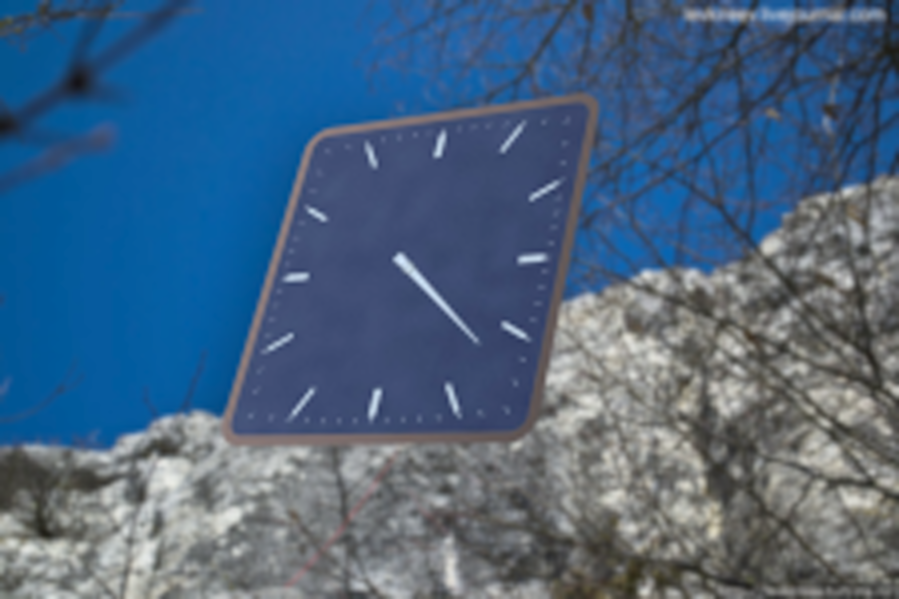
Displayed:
h=4 m=22
